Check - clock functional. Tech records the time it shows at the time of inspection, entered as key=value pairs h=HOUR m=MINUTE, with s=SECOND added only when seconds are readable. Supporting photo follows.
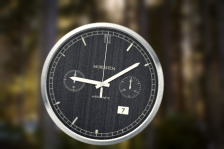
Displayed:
h=9 m=9
